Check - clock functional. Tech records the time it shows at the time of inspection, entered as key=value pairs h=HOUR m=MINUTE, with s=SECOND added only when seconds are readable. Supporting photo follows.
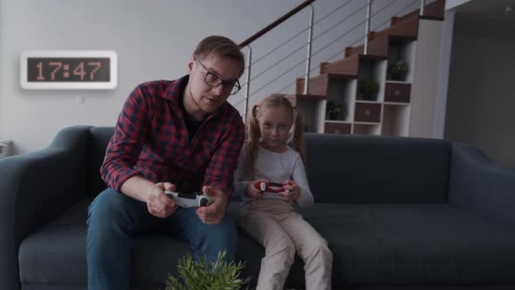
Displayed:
h=17 m=47
